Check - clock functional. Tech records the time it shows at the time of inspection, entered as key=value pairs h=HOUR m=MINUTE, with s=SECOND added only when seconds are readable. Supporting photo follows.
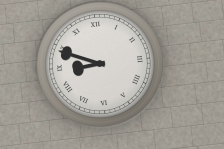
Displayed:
h=8 m=49
